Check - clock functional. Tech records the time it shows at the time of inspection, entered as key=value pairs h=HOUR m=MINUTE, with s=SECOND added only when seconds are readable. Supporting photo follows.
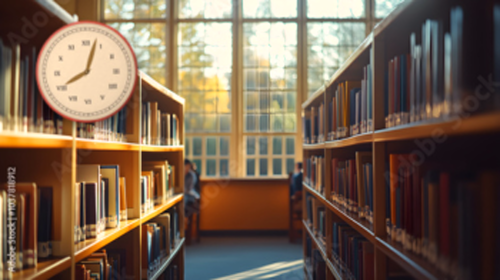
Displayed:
h=8 m=3
